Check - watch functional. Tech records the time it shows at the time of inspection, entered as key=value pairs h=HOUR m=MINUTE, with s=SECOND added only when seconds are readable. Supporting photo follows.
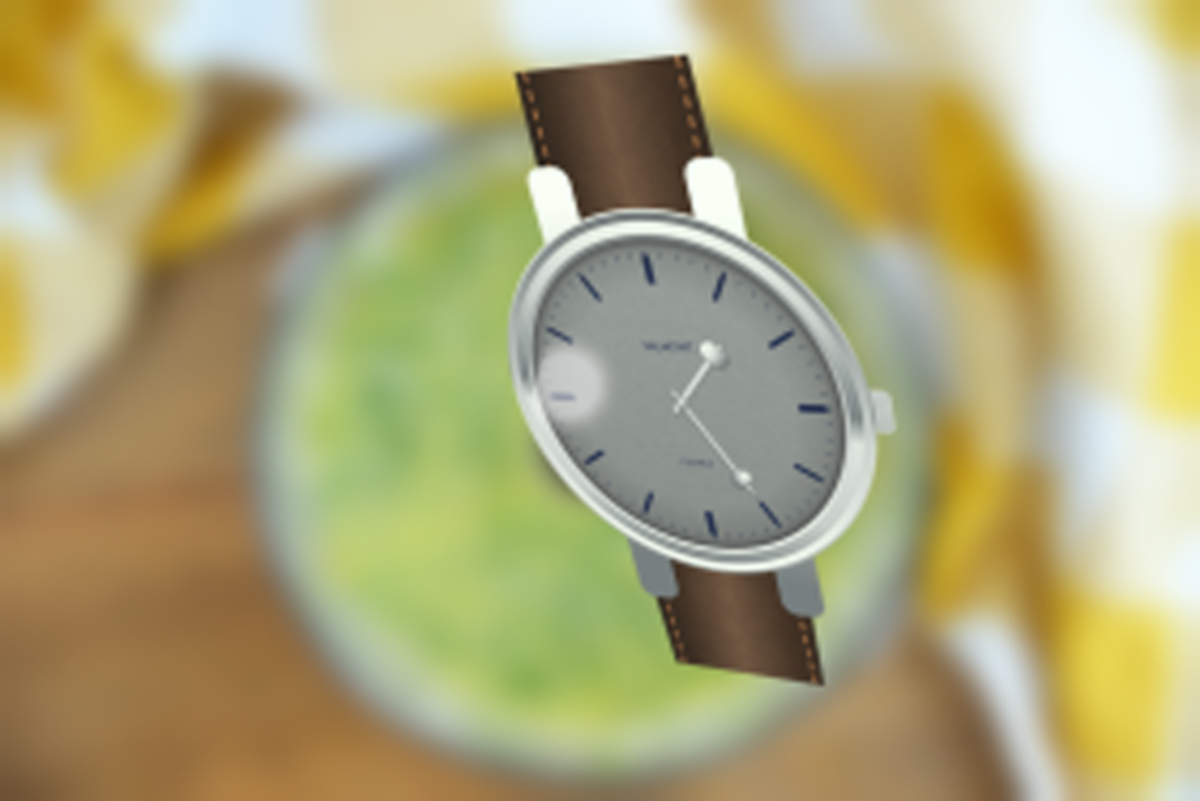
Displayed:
h=1 m=25
